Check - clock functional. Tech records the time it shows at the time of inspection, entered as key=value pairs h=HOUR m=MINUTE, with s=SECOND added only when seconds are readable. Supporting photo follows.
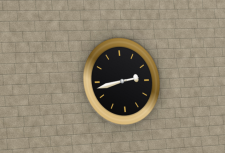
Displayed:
h=2 m=43
